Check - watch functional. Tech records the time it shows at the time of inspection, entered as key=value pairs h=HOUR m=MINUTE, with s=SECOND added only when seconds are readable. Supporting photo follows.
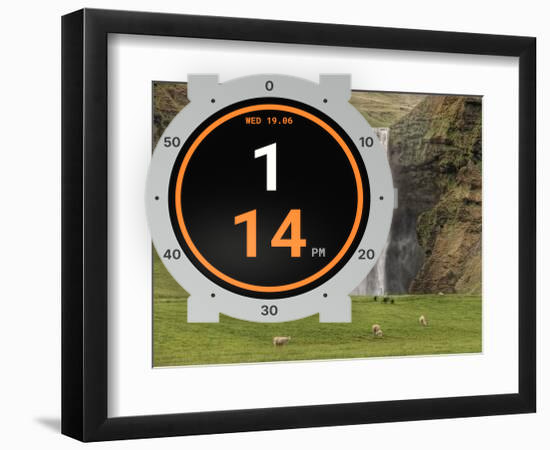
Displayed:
h=1 m=14
